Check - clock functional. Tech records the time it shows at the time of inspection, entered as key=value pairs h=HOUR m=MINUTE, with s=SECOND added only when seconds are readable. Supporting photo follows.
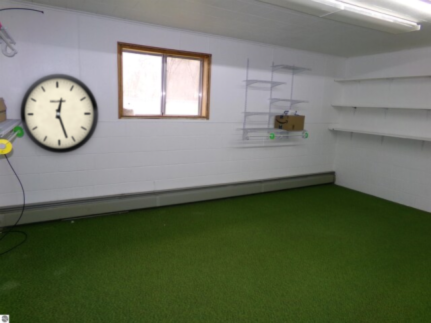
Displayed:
h=12 m=27
